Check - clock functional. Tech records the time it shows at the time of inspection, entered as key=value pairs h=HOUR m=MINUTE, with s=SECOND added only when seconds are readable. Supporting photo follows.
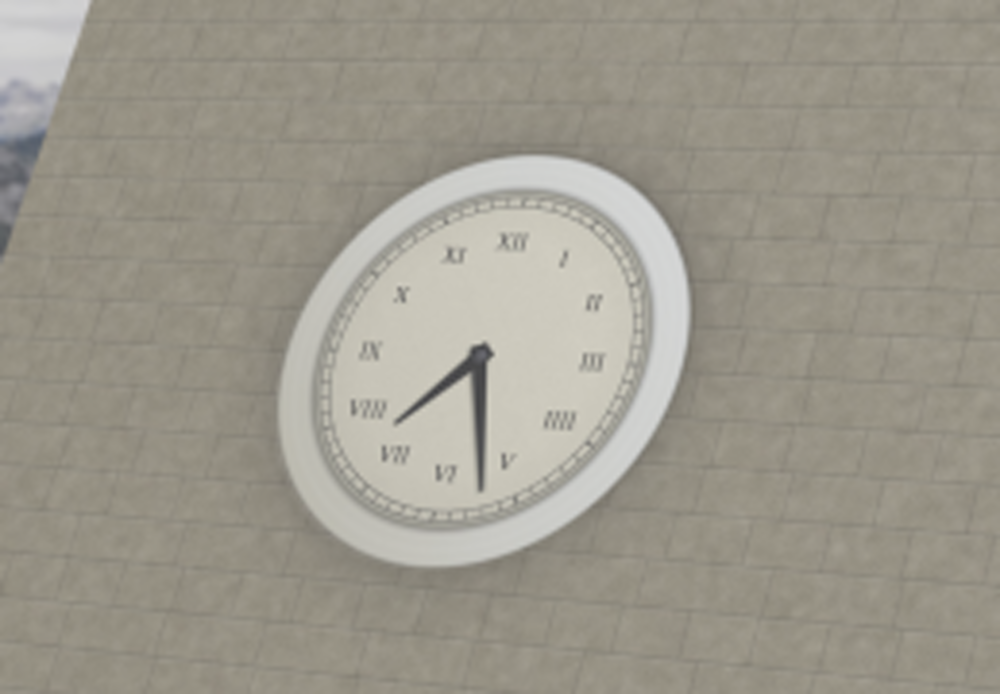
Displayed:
h=7 m=27
